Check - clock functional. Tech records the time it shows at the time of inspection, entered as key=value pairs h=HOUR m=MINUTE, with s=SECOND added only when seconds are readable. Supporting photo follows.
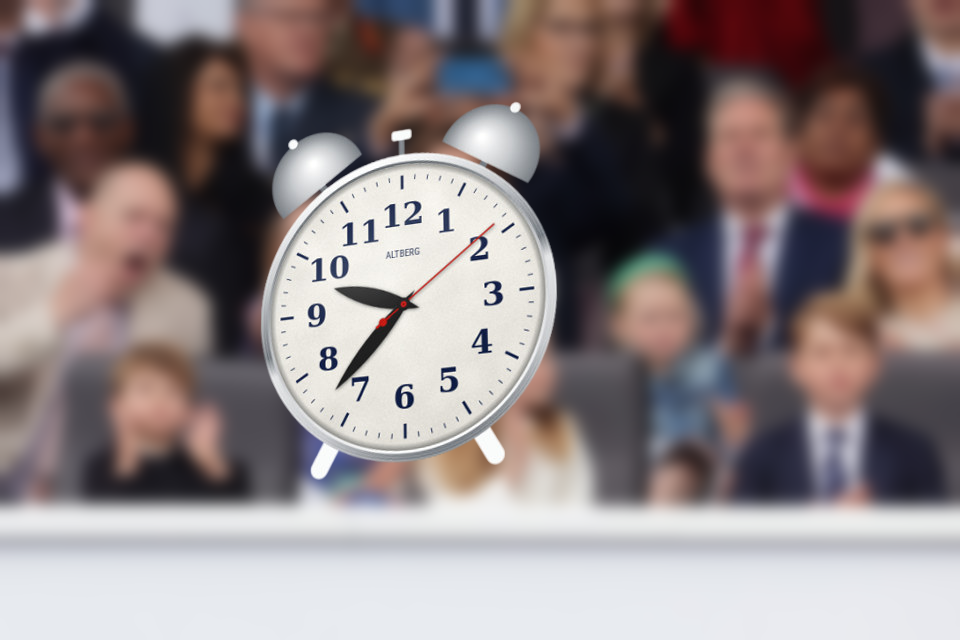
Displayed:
h=9 m=37 s=9
